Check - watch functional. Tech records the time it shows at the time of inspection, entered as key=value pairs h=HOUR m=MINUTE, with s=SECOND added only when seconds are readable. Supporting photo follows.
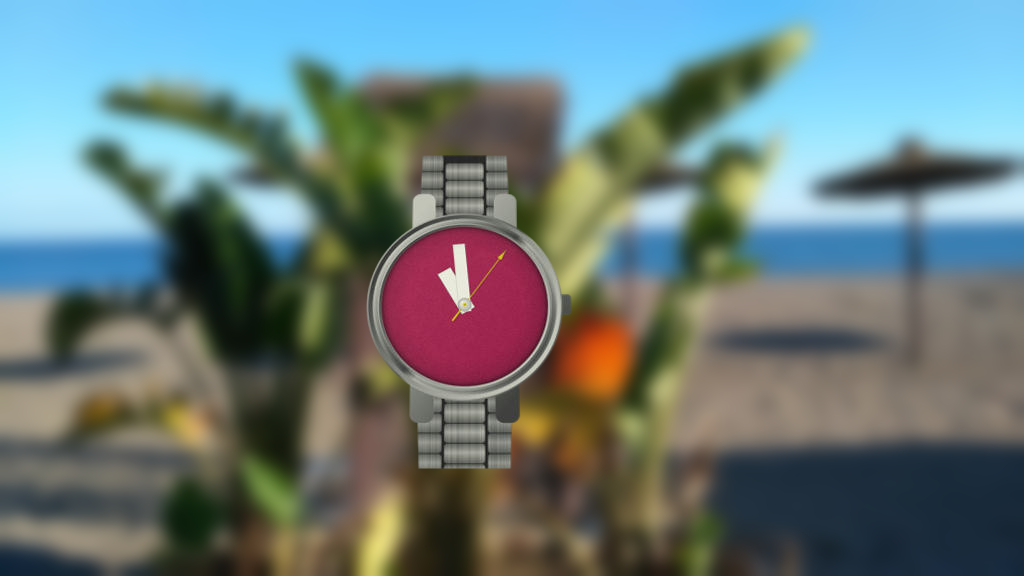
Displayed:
h=10 m=59 s=6
